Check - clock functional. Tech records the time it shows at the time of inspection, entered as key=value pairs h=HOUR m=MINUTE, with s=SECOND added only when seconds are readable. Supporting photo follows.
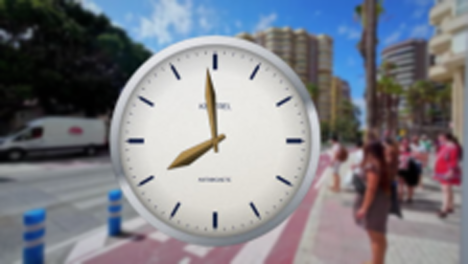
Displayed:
h=7 m=59
